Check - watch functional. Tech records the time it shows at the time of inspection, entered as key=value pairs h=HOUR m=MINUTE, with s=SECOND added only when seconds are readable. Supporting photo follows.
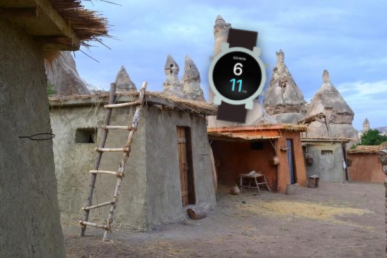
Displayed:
h=6 m=11
